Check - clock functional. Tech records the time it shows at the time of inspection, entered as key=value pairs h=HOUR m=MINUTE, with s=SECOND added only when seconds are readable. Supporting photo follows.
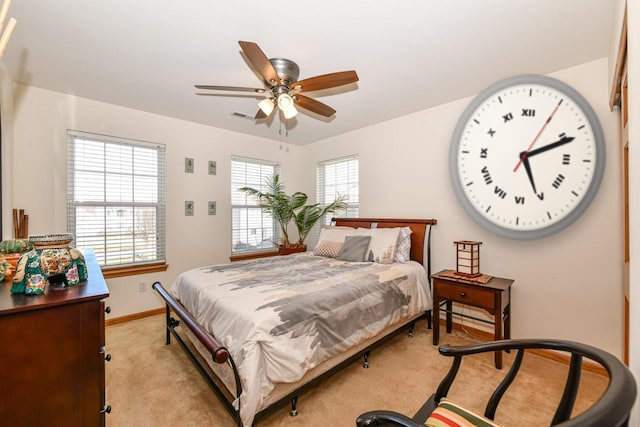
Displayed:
h=5 m=11 s=5
